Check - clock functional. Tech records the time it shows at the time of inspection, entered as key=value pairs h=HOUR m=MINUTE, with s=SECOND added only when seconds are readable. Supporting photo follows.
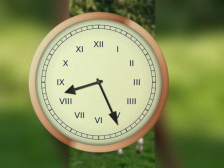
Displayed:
h=8 m=26
